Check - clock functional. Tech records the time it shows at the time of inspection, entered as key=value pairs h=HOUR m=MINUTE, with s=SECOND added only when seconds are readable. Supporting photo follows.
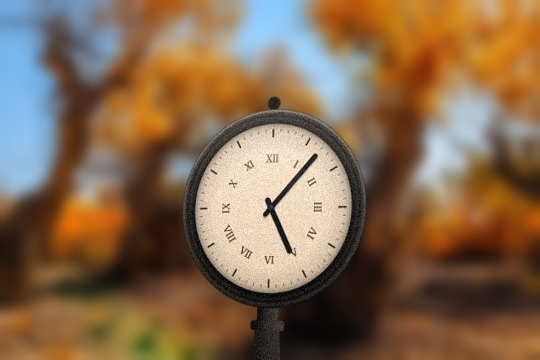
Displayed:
h=5 m=7
